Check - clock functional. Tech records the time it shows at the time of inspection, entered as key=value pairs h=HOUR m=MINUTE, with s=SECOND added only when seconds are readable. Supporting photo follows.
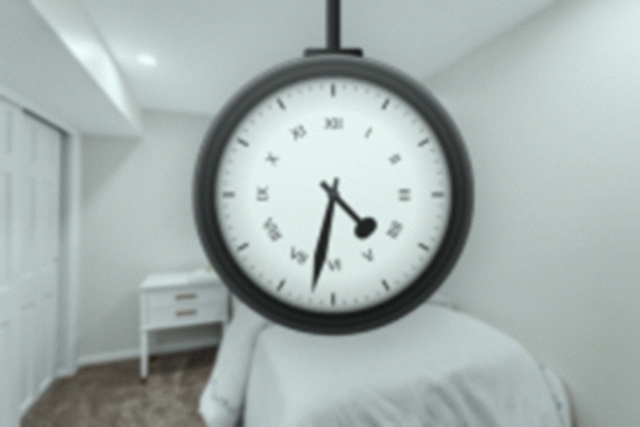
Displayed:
h=4 m=32
